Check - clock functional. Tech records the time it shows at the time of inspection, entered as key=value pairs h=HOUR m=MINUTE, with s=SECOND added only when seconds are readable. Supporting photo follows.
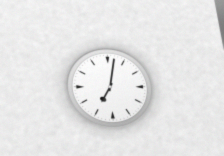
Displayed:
h=7 m=2
